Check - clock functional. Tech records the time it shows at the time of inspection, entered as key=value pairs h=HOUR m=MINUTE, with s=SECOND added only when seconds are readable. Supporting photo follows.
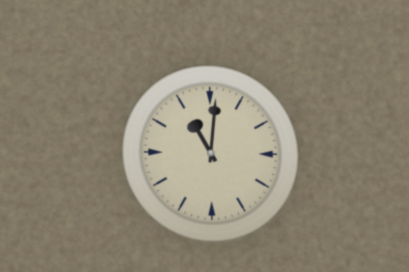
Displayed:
h=11 m=1
